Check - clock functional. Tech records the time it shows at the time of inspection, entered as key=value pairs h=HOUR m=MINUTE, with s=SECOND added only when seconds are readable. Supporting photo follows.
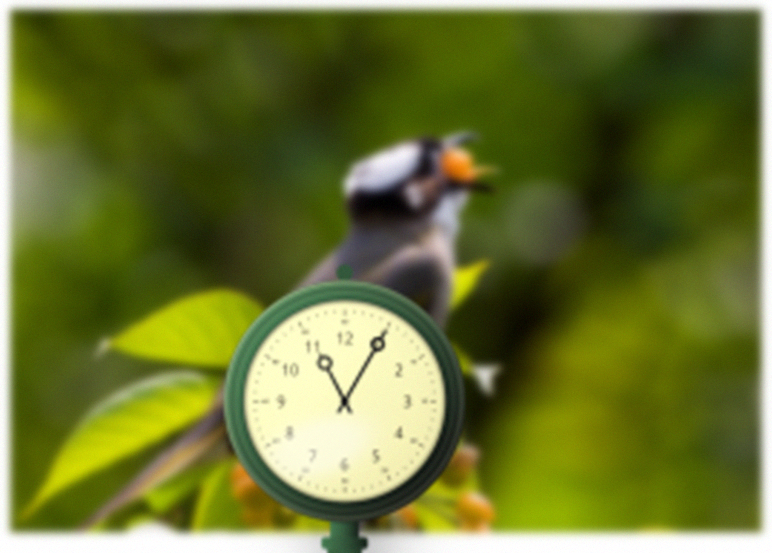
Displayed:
h=11 m=5
